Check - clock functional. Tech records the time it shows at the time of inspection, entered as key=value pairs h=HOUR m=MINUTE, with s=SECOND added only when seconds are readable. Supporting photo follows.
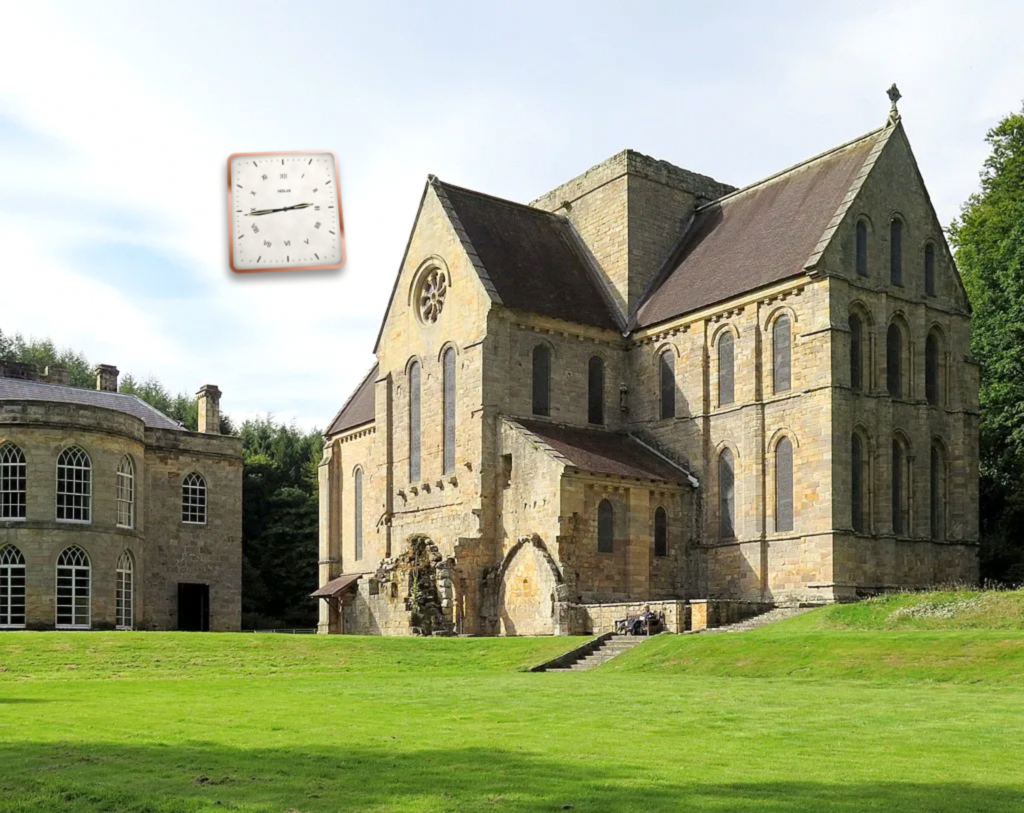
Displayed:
h=2 m=44
